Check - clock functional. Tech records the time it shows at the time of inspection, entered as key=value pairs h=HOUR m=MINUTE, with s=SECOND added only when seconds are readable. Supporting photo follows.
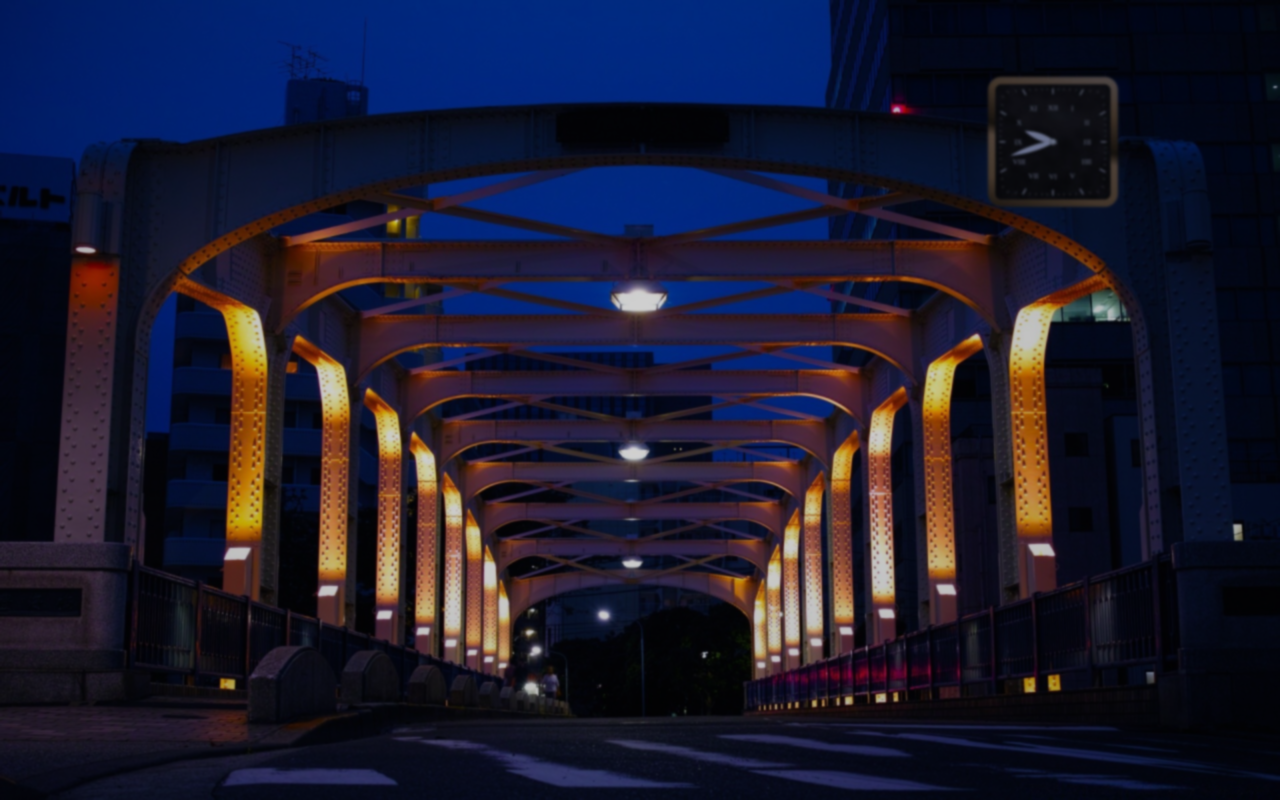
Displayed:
h=9 m=42
